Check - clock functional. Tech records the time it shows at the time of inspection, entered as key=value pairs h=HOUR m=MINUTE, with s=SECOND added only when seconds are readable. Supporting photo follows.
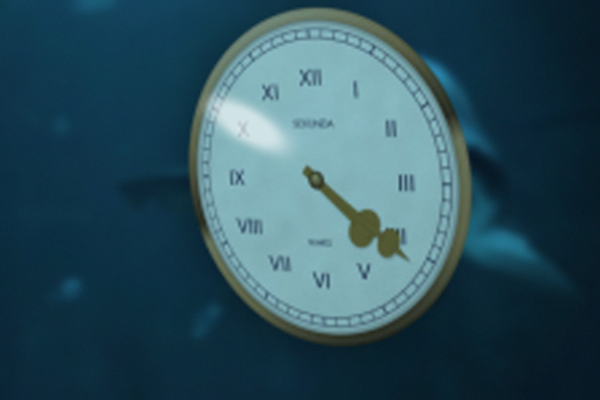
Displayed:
h=4 m=21
